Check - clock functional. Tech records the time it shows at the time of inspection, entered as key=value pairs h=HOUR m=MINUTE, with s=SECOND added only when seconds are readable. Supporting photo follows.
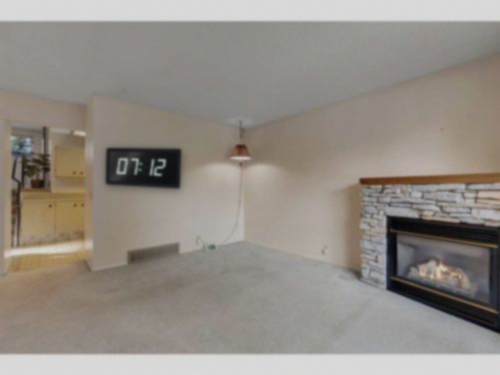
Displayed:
h=7 m=12
